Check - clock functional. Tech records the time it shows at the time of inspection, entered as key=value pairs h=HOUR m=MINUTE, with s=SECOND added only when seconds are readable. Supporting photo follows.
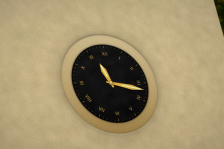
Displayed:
h=11 m=17
